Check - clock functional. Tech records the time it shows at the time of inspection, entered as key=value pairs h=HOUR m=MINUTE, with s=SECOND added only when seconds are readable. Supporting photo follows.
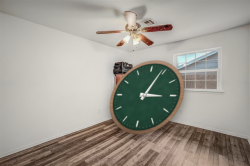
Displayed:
h=3 m=4
